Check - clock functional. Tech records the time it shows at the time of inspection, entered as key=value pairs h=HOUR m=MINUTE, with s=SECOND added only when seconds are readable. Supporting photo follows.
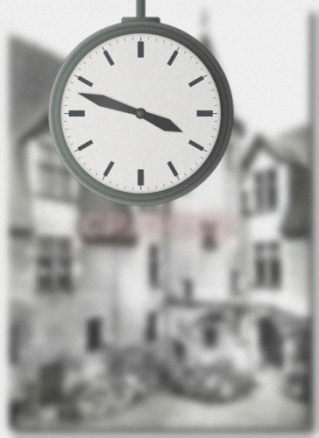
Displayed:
h=3 m=48
